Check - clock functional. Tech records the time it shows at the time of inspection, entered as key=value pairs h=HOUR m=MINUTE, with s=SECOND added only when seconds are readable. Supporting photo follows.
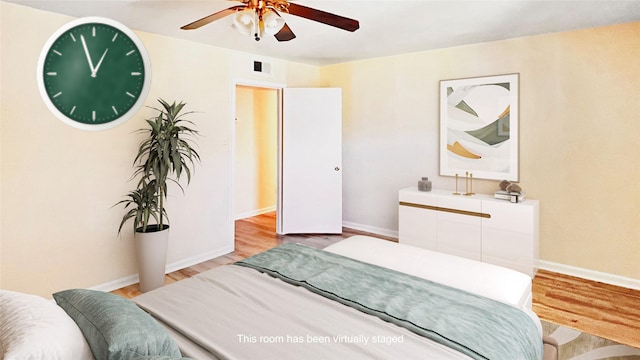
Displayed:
h=12 m=57
